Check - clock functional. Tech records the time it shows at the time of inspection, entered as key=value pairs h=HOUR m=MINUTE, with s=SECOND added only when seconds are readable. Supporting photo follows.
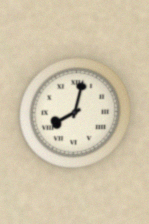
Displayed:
h=8 m=2
